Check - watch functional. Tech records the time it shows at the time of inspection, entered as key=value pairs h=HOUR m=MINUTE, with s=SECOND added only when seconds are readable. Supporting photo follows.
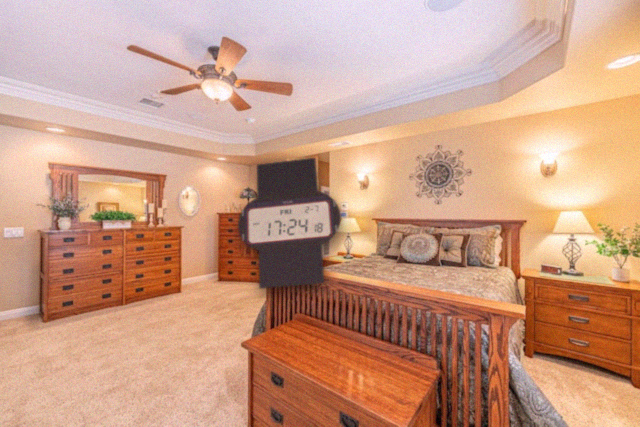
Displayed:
h=17 m=24
